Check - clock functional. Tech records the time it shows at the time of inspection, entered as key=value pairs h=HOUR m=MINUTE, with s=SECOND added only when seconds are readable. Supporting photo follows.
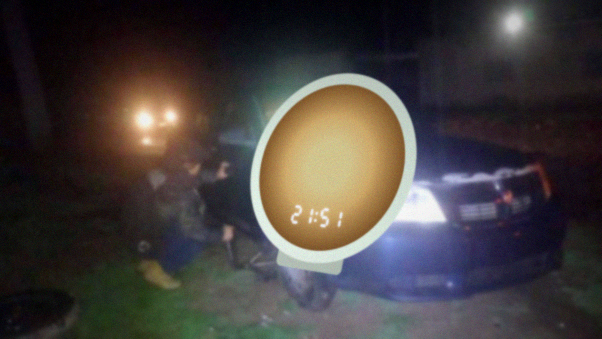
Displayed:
h=21 m=51
